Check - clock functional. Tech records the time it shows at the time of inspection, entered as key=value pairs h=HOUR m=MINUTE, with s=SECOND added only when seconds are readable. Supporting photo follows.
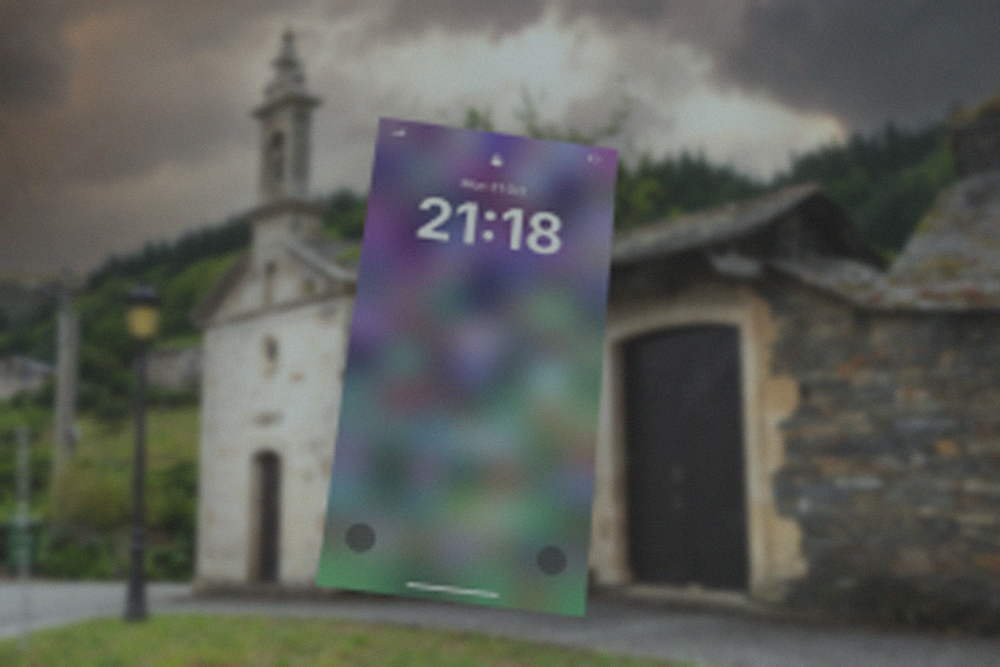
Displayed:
h=21 m=18
